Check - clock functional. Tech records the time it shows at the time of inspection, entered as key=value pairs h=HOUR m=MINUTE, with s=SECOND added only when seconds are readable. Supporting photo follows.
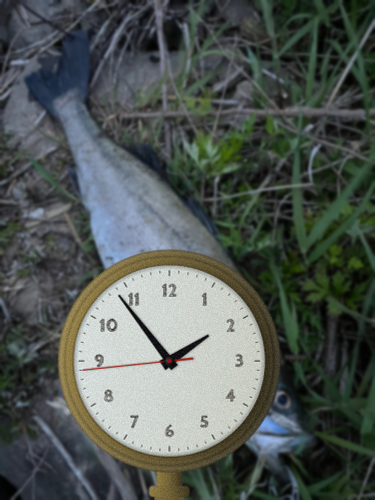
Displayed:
h=1 m=53 s=44
